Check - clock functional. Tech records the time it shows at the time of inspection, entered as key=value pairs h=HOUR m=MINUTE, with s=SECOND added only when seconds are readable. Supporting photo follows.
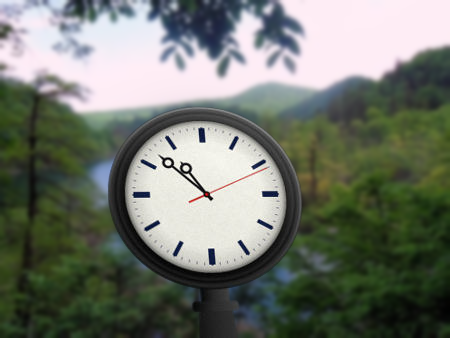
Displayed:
h=10 m=52 s=11
